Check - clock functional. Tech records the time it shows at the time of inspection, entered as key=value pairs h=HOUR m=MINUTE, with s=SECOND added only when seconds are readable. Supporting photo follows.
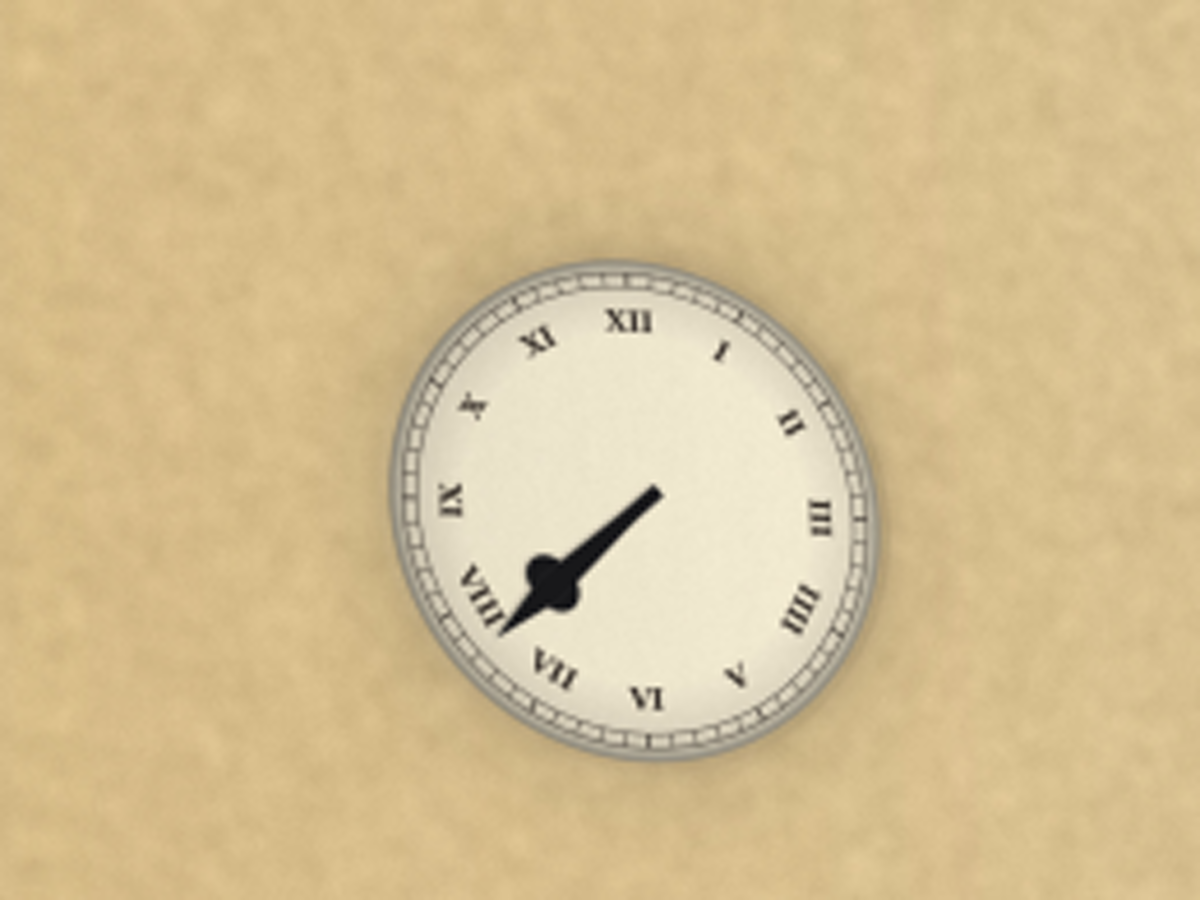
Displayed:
h=7 m=38
